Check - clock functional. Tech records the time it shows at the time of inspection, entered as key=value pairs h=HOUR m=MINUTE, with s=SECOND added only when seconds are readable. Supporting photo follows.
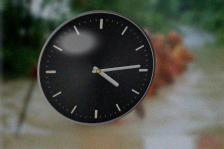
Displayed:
h=4 m=14
